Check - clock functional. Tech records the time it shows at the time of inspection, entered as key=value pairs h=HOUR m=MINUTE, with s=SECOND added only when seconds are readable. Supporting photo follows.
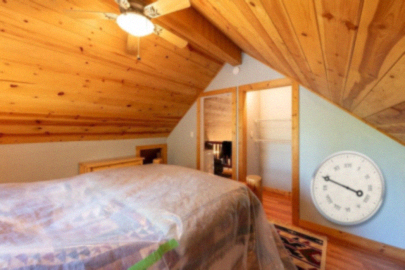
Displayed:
h=3 m=49
